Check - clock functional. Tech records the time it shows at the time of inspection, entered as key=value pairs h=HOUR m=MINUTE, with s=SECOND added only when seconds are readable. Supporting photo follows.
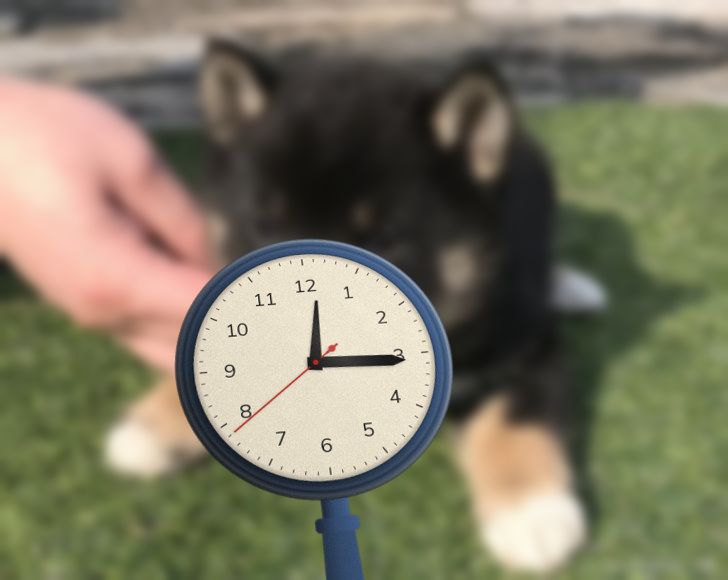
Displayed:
h=12 m=15 s=39
